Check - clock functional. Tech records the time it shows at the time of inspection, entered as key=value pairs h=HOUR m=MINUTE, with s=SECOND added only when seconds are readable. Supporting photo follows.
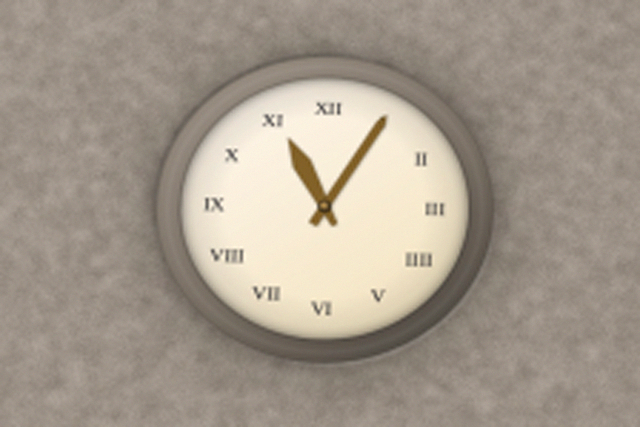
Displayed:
h=11 m=5
